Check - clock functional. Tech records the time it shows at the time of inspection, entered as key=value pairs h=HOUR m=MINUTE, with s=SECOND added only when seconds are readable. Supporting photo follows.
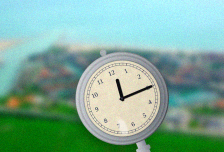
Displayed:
h=12 m=15
